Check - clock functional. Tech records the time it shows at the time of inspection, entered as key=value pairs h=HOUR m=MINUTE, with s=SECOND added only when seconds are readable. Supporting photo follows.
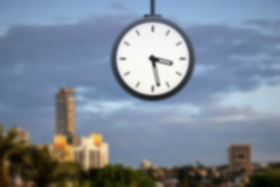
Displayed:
h=3 m=28
